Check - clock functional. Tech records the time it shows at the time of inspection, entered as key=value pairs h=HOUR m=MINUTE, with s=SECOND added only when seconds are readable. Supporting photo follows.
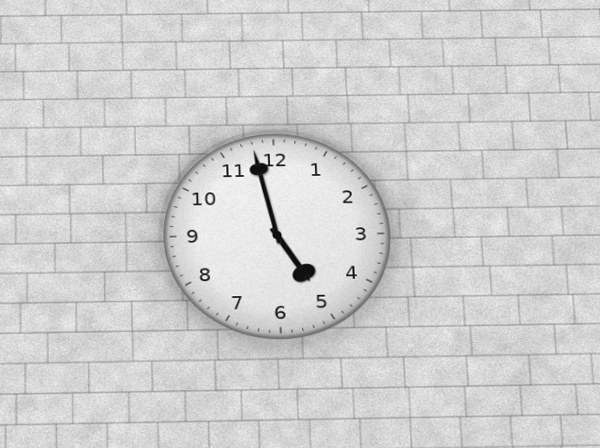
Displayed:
h=4 m=58
